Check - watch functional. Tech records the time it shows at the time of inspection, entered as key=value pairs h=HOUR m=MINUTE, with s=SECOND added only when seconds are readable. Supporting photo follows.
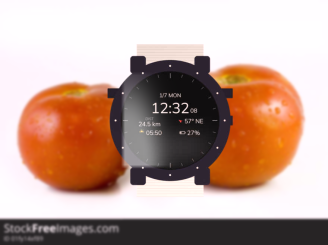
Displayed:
h=12 m=32
